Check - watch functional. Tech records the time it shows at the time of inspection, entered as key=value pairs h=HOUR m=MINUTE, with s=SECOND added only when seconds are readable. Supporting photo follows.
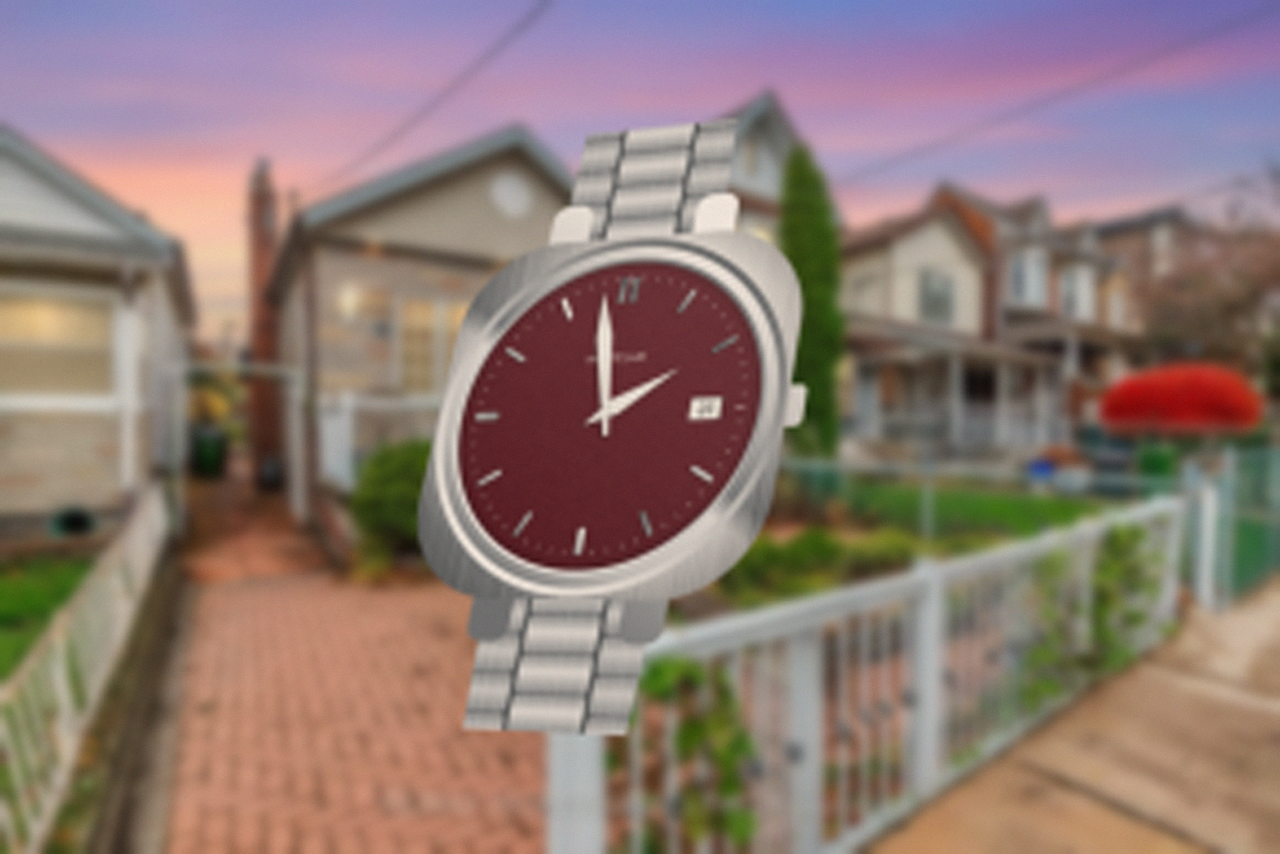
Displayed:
h=1 m=58
